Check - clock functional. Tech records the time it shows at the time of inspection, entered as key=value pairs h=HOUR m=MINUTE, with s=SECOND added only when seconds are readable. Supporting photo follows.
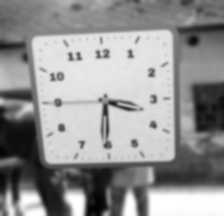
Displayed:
h=3 m=30 s=45
